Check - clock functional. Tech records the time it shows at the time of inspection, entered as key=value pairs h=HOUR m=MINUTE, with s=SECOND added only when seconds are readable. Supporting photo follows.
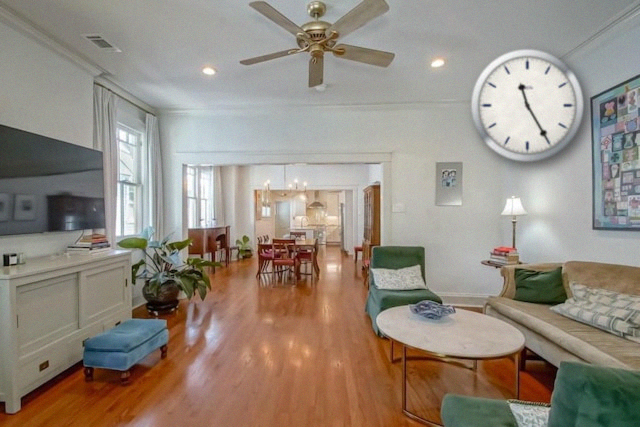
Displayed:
h=11 m=25
